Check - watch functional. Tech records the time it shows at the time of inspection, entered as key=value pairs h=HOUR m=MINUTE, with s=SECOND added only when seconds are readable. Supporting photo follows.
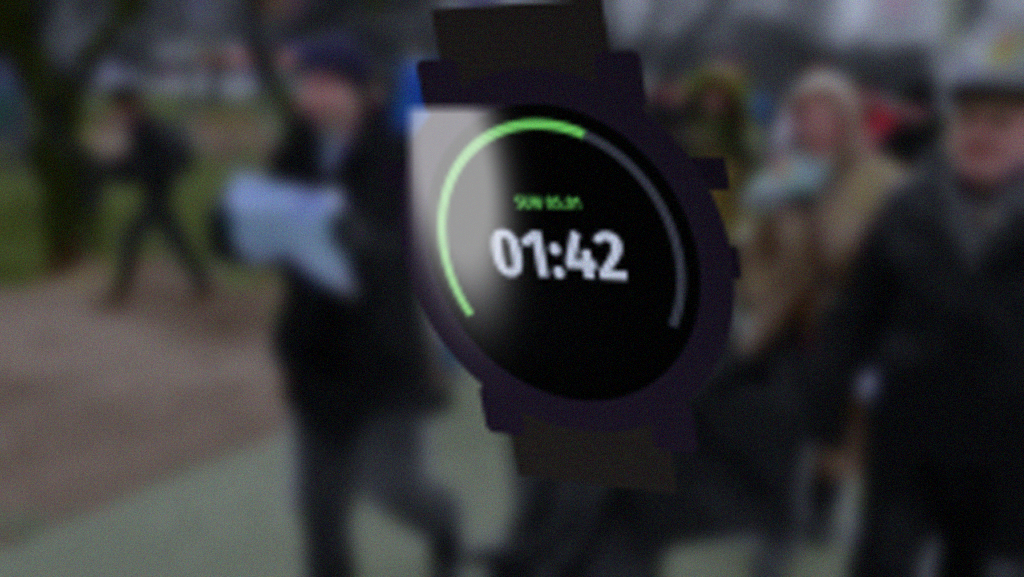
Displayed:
h=1 m=42
